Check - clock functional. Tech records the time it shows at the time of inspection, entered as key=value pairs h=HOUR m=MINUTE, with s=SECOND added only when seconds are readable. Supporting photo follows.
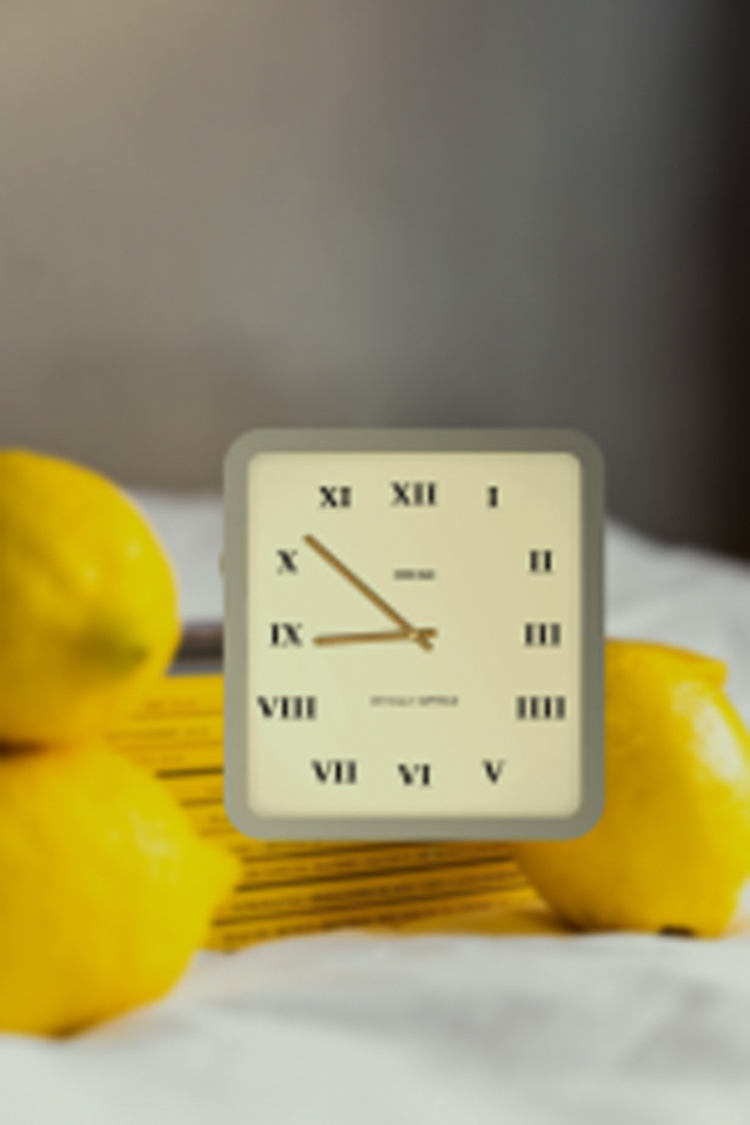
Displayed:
h=8 m=52
